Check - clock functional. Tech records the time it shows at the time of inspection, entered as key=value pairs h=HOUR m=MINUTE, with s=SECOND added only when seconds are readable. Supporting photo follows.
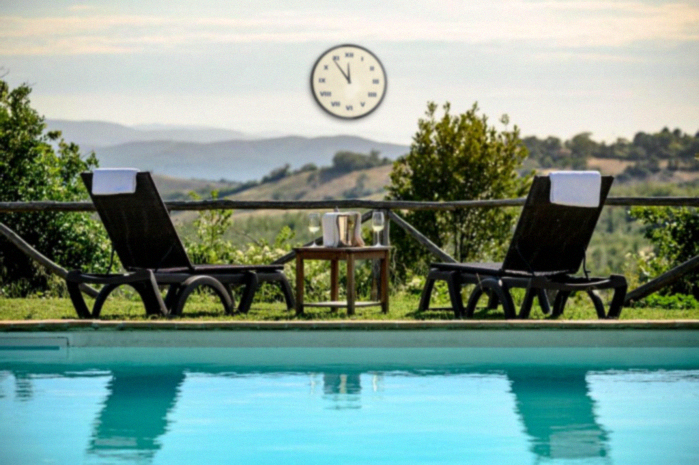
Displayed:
h=11 m=54
